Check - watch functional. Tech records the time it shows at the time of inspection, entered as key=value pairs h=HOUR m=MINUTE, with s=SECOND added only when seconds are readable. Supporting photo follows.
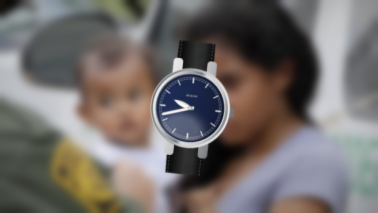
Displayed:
h=9 m=42
